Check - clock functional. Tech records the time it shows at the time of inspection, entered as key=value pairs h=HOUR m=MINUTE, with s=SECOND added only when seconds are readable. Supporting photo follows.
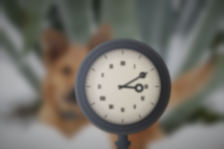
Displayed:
h=3 m=10
